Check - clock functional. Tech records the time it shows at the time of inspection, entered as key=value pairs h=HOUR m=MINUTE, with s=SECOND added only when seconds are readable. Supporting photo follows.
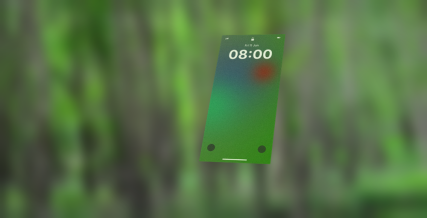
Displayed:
h=8 m=0
